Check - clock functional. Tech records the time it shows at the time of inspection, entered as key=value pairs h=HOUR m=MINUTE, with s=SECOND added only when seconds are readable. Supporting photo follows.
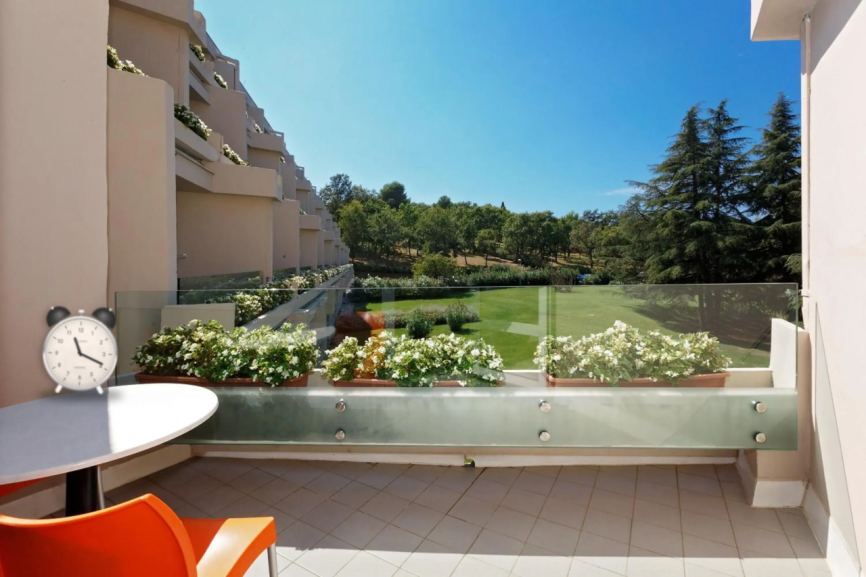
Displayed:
h=11 m=19
